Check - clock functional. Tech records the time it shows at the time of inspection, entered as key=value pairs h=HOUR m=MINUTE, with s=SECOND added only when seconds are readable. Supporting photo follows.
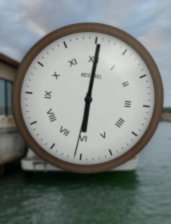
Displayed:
h=6 m=0 s=31
